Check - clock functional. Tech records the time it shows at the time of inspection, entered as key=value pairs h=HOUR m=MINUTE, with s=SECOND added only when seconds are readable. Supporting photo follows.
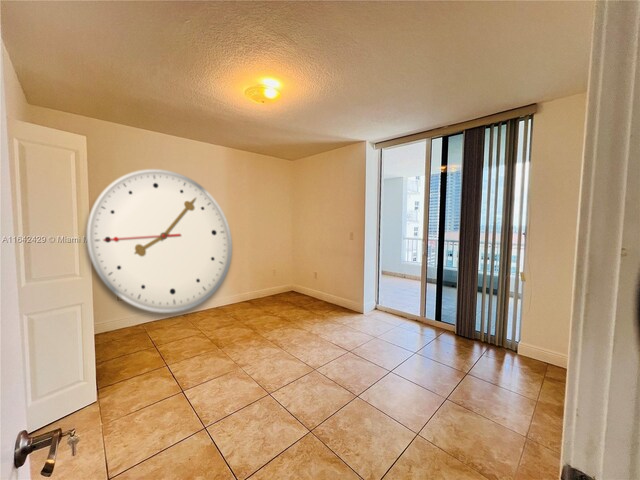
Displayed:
h=8 m=7 s=45
